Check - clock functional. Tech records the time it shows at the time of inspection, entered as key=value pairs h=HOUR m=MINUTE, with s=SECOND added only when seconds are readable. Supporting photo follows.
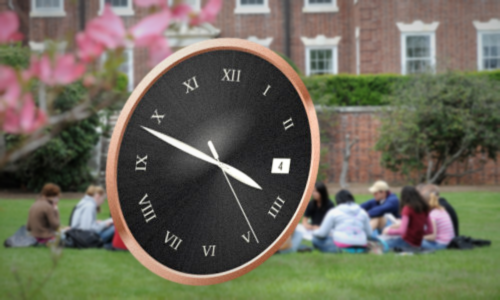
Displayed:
h=3 m=48 s=24
